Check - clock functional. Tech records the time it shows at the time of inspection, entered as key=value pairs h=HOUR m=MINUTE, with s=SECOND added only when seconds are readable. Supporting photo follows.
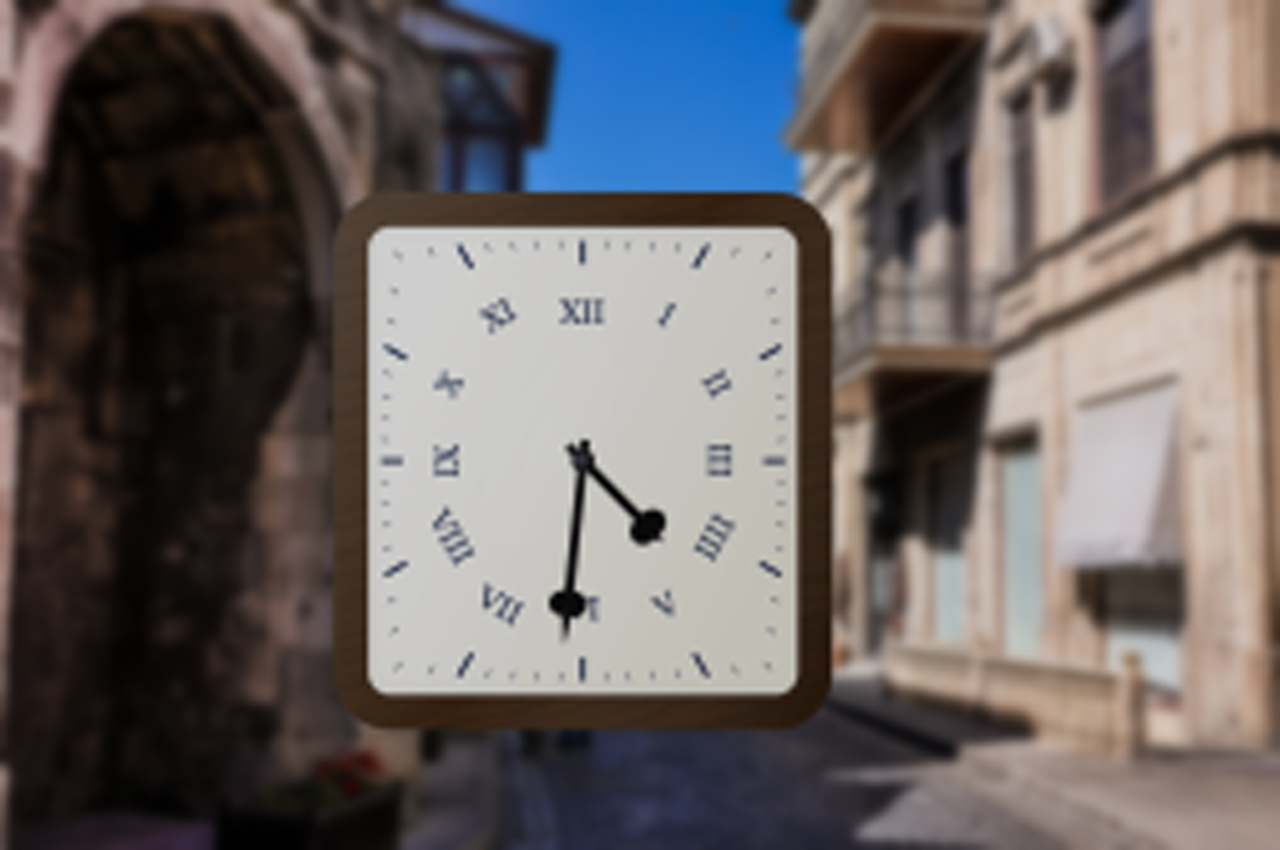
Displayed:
h=4 m=31
